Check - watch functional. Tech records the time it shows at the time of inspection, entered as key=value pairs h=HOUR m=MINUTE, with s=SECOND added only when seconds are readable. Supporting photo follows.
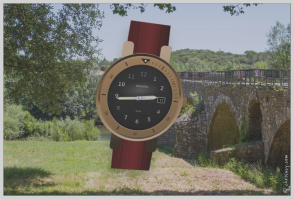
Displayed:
h=2 m=44
